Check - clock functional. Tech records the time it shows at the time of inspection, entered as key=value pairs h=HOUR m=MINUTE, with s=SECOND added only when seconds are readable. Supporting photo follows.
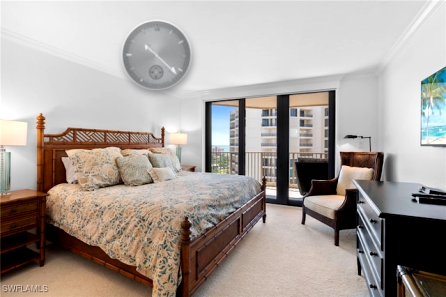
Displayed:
h=10 m=22
